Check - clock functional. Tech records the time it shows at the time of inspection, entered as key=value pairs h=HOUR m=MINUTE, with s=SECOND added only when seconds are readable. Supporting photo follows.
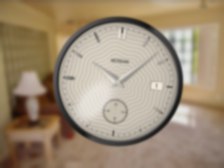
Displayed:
h=10 m=8
